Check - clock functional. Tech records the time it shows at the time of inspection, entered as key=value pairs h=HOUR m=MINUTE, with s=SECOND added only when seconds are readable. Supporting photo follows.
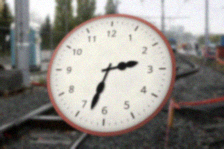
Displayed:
h=2 m=33
